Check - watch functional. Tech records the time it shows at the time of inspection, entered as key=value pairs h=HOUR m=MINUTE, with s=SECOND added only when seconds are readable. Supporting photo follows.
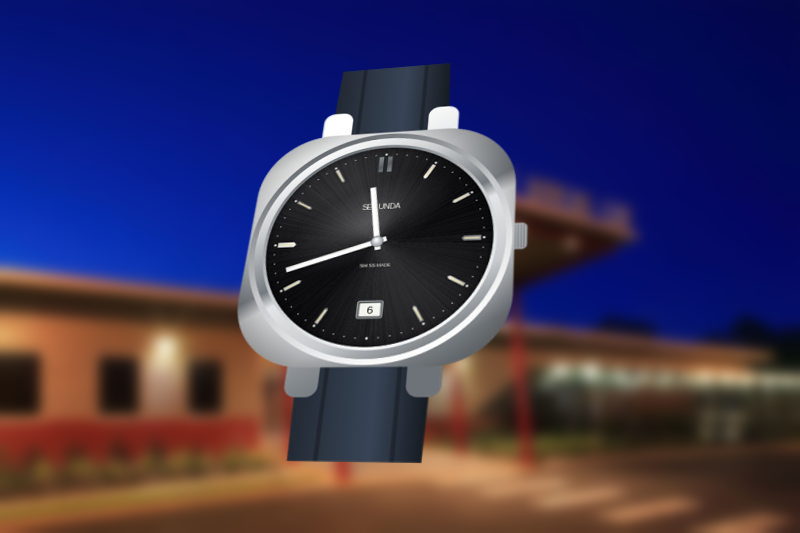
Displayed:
h=11 m=42
